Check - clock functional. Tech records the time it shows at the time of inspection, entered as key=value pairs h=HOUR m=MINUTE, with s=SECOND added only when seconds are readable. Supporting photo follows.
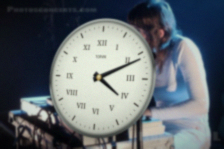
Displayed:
h=4 m=11
